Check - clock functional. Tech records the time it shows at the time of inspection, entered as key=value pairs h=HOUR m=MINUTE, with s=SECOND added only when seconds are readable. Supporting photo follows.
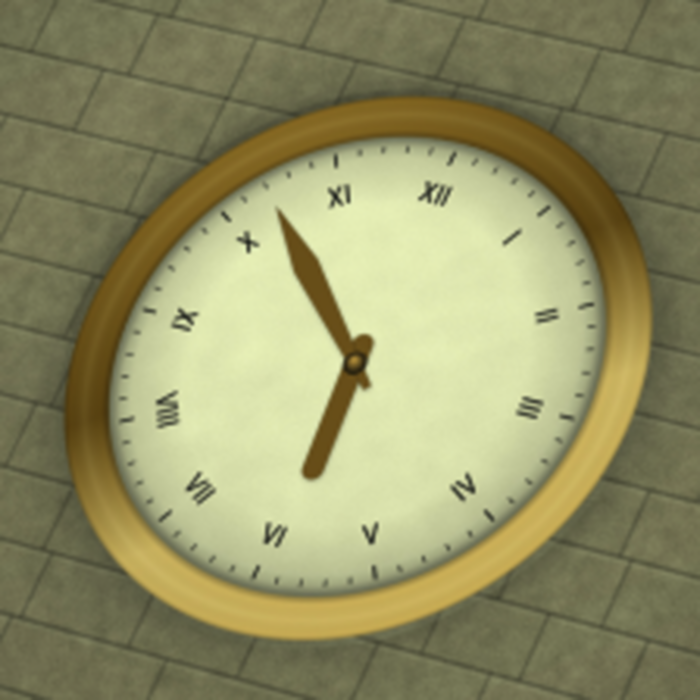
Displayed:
h=5 m=52
